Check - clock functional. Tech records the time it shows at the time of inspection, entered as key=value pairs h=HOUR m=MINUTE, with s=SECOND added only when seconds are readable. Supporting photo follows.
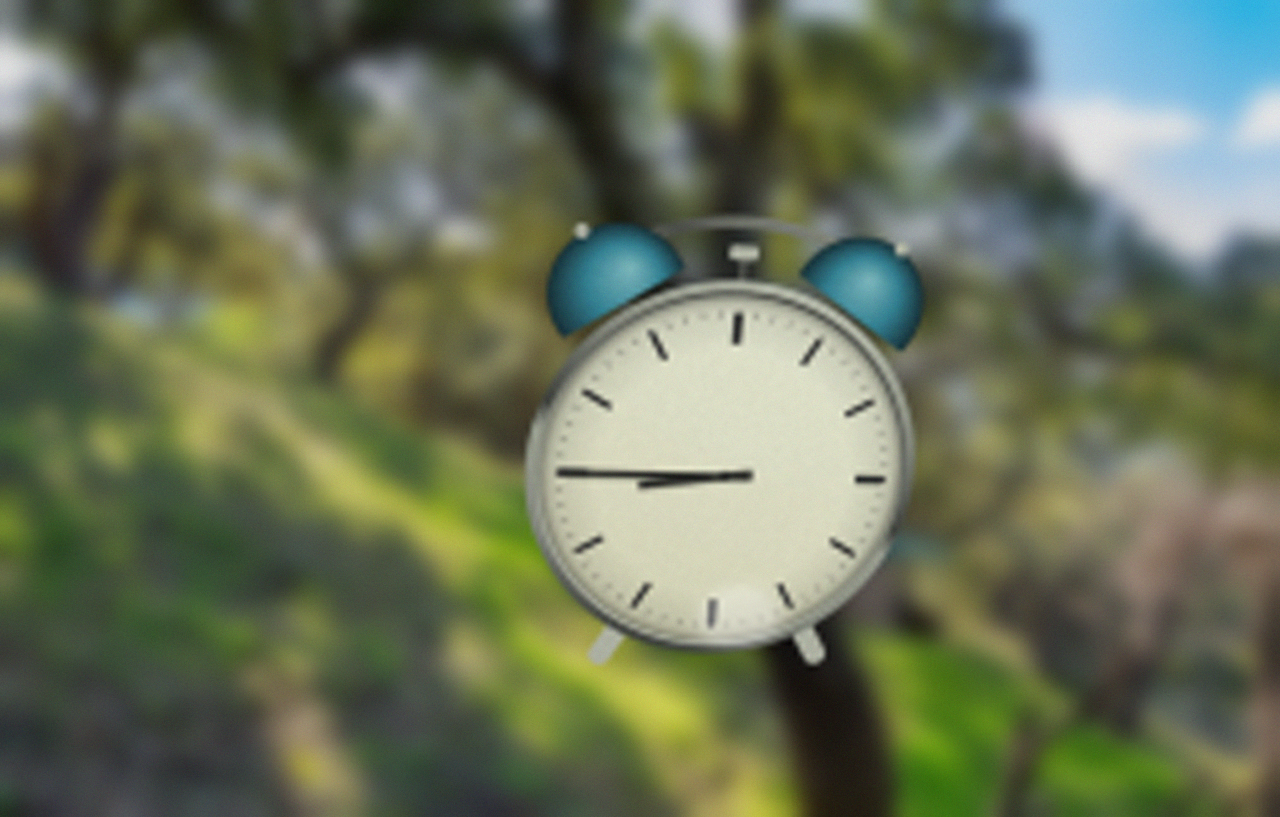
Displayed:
h=8 m=45
